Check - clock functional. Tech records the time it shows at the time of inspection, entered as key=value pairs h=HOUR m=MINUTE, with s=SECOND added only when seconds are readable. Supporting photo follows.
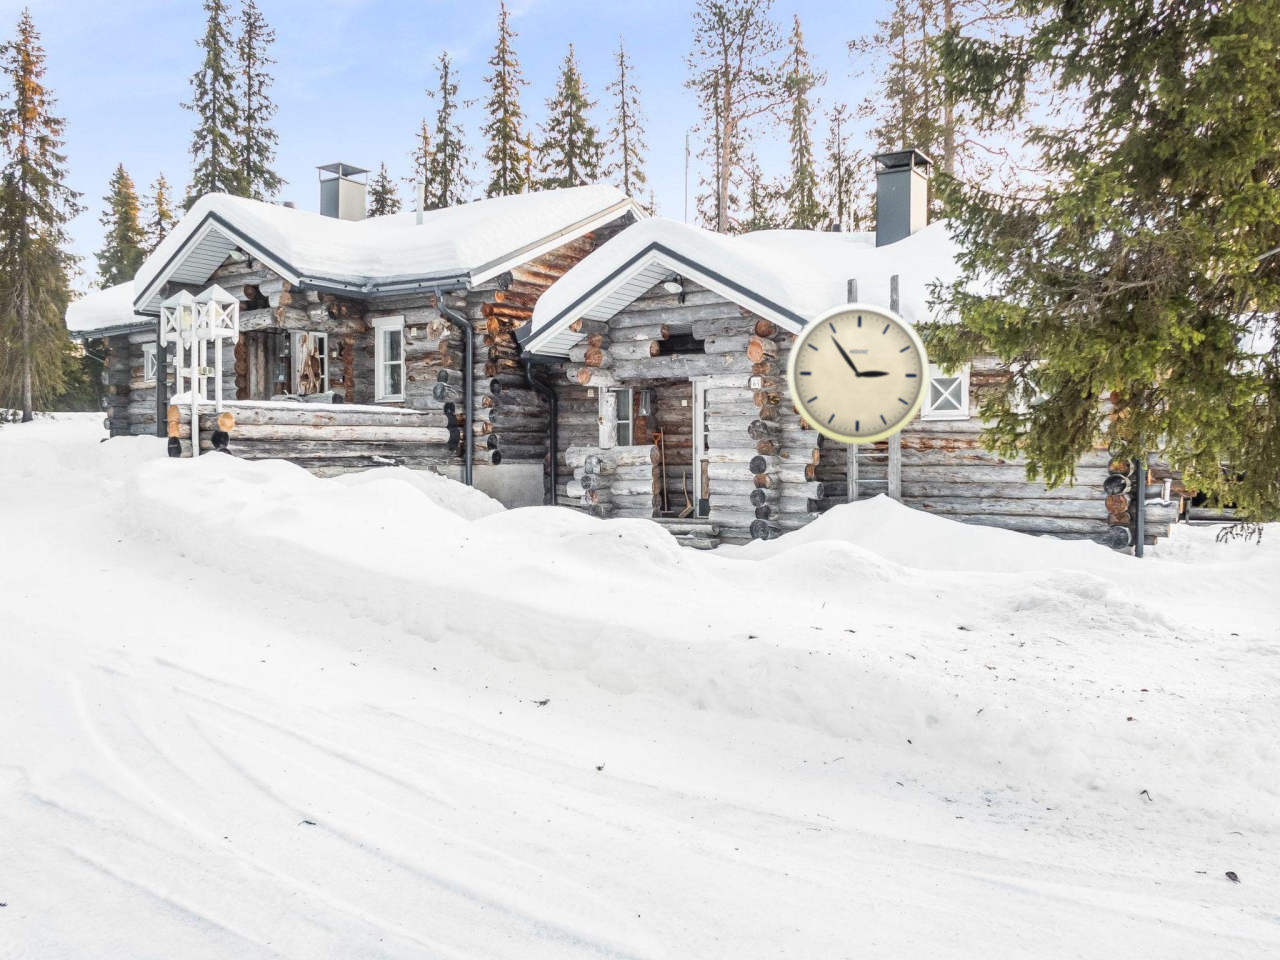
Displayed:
h=2 m=54
